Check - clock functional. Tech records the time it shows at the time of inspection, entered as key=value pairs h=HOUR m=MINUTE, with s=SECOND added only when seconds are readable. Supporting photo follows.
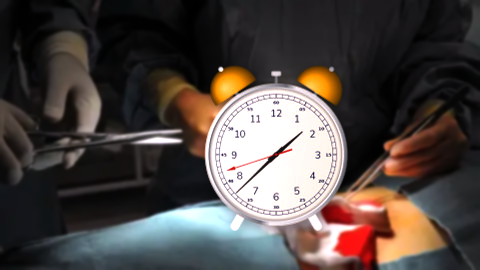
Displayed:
h=1 m=37 s=42
